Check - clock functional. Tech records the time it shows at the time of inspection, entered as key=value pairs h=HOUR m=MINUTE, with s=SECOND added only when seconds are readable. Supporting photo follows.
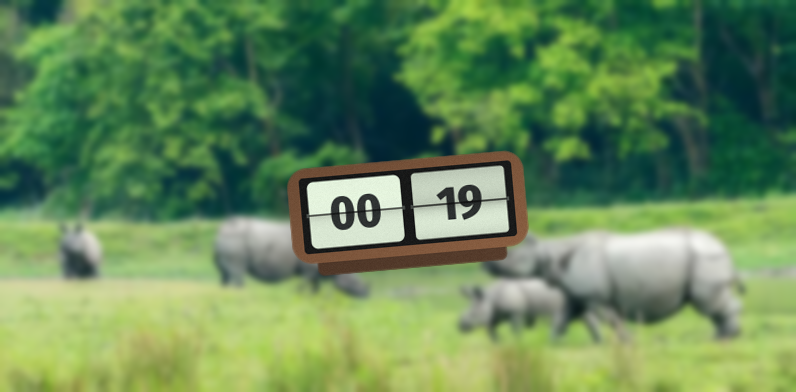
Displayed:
h=0 m=19
